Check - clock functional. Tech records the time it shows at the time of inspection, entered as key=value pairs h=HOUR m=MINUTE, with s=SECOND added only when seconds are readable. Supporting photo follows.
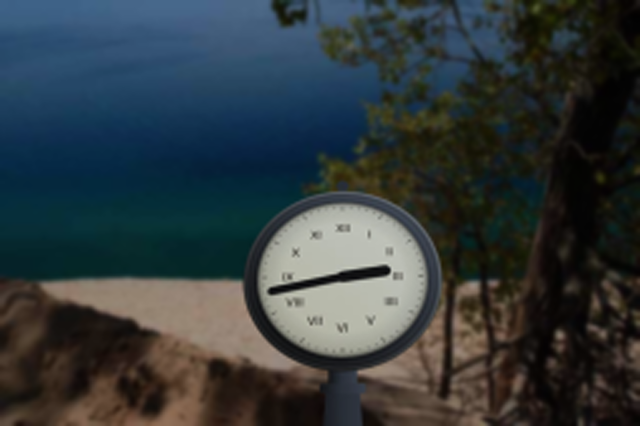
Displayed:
h=2 m=43
